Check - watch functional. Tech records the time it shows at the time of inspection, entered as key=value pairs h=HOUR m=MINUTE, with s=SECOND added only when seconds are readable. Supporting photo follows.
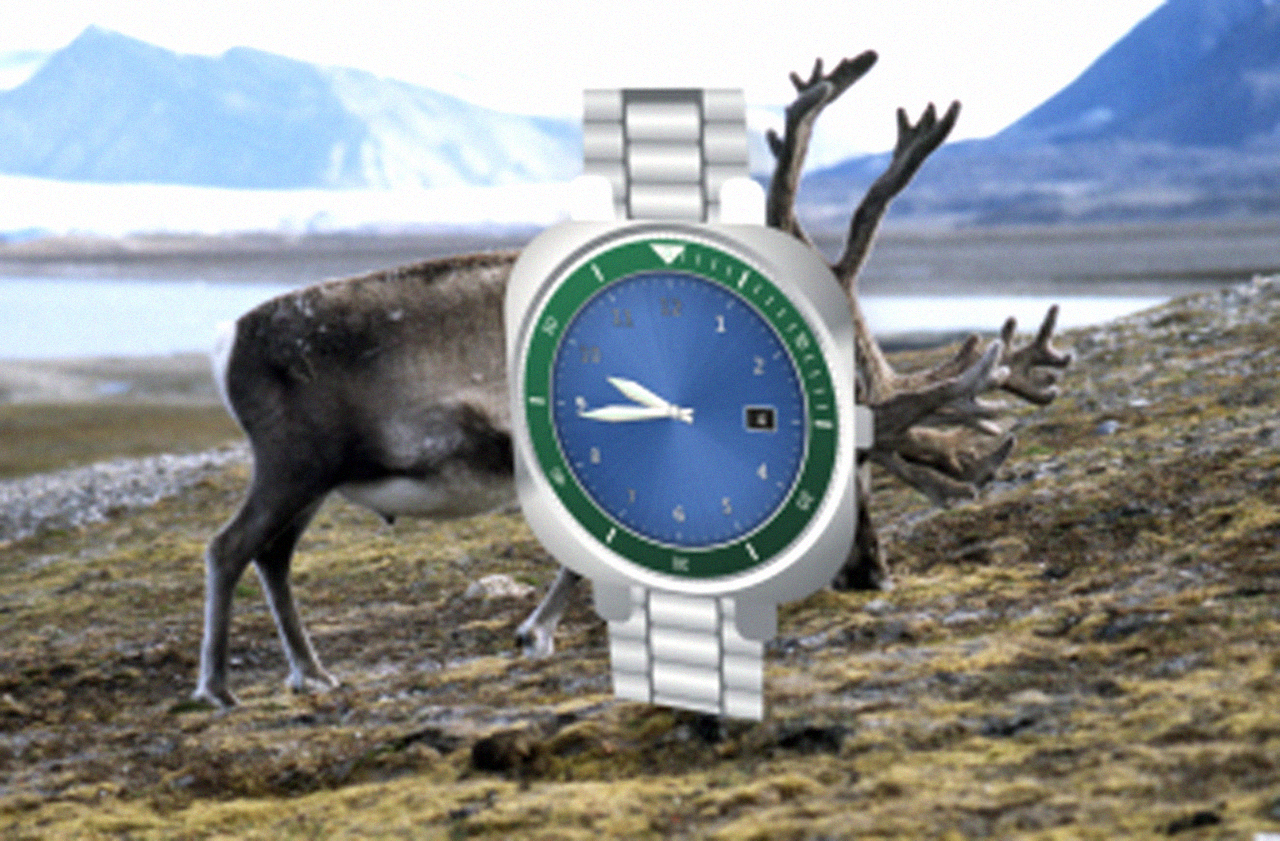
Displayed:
h=9 m=44
